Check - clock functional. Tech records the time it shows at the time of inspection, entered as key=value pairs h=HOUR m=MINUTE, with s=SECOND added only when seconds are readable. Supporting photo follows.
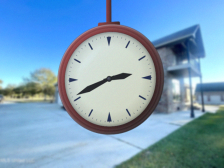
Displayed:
h=2 m=41
